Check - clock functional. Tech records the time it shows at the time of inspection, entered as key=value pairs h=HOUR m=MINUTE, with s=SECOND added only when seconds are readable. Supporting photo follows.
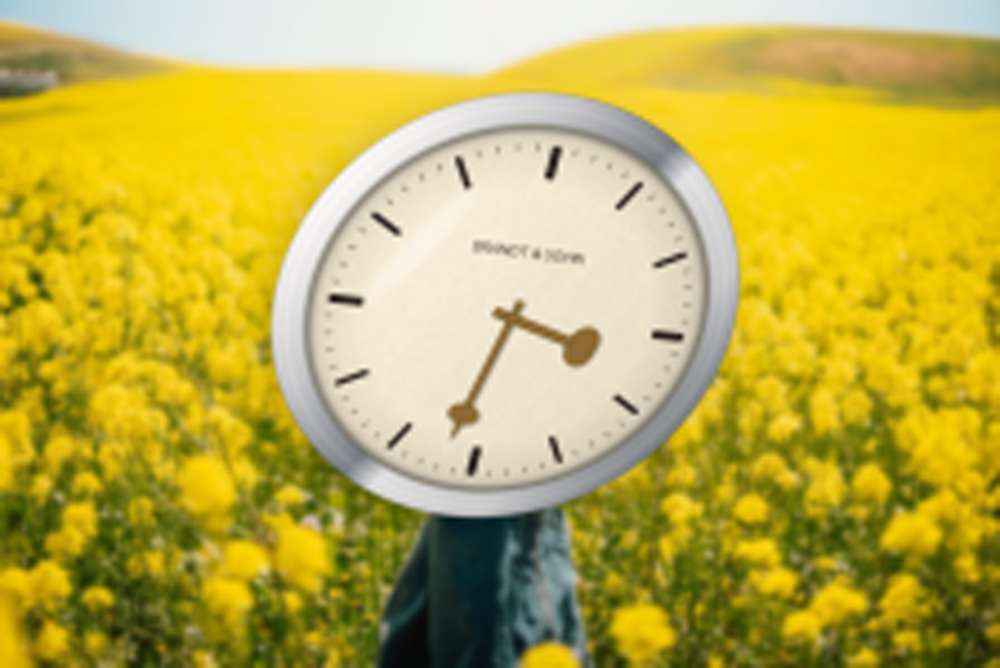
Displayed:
h=3 m=32
